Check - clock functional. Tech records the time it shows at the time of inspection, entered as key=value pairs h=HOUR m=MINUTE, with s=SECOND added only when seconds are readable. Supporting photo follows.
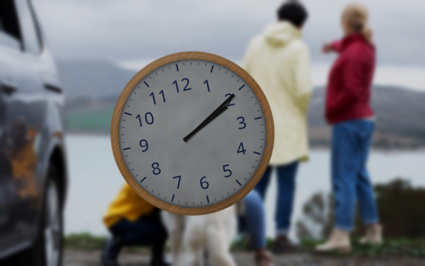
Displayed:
h=2 m=10
